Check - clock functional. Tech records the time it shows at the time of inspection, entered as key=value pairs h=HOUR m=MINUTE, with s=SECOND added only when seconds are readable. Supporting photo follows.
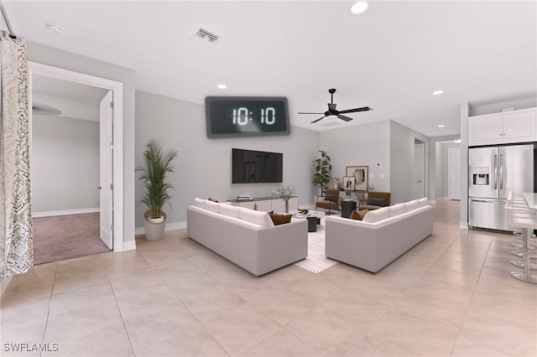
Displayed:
h=10 m=10
